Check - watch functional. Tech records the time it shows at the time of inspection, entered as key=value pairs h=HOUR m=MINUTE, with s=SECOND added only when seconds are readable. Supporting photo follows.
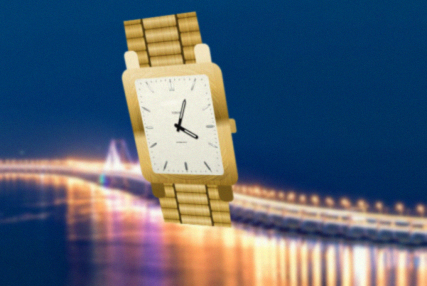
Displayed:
h=4 m=4
